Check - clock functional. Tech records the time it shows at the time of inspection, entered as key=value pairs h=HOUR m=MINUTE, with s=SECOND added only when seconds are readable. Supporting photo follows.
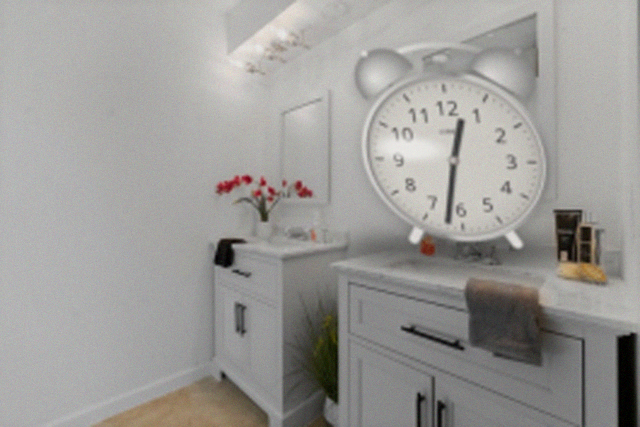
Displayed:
h=12 m=32
